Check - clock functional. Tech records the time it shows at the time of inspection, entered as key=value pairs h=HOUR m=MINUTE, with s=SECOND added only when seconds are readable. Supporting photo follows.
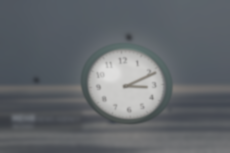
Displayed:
h=3 m=11
